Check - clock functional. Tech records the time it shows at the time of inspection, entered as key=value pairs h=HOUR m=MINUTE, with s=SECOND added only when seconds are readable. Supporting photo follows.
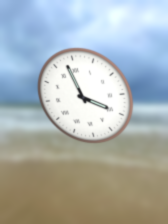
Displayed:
h=3 m=58
